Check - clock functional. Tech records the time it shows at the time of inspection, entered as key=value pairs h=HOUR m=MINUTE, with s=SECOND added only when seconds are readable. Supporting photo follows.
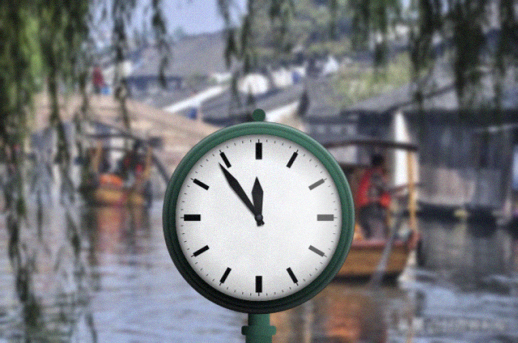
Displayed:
h=11 m=54
